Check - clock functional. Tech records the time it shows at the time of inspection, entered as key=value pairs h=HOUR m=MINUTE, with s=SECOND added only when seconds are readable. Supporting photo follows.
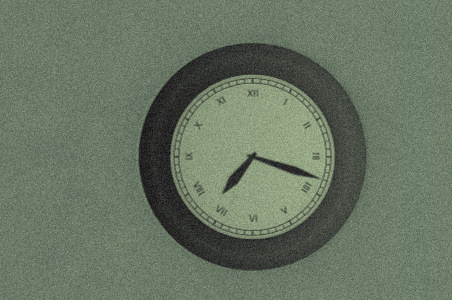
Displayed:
h=7 m=18
